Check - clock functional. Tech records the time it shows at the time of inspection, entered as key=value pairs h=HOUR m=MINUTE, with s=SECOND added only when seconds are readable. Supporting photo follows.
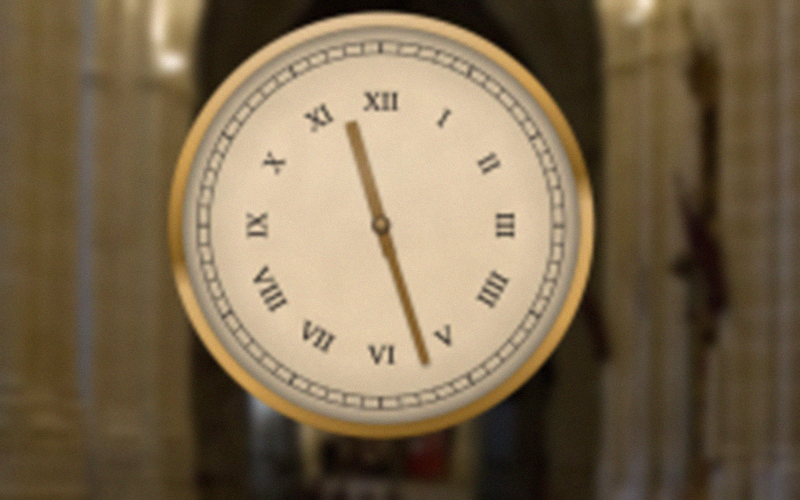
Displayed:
h=11 m=27
